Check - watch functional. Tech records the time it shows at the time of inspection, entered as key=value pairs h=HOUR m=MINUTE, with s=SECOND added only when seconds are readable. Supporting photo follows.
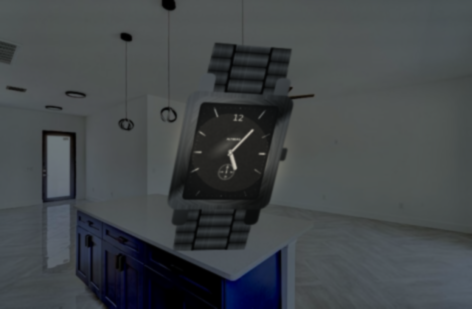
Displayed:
h=5 m=6
